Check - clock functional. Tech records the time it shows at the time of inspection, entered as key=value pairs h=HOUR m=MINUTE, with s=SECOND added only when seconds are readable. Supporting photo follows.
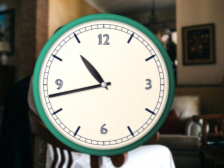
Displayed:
h=10 m=43
